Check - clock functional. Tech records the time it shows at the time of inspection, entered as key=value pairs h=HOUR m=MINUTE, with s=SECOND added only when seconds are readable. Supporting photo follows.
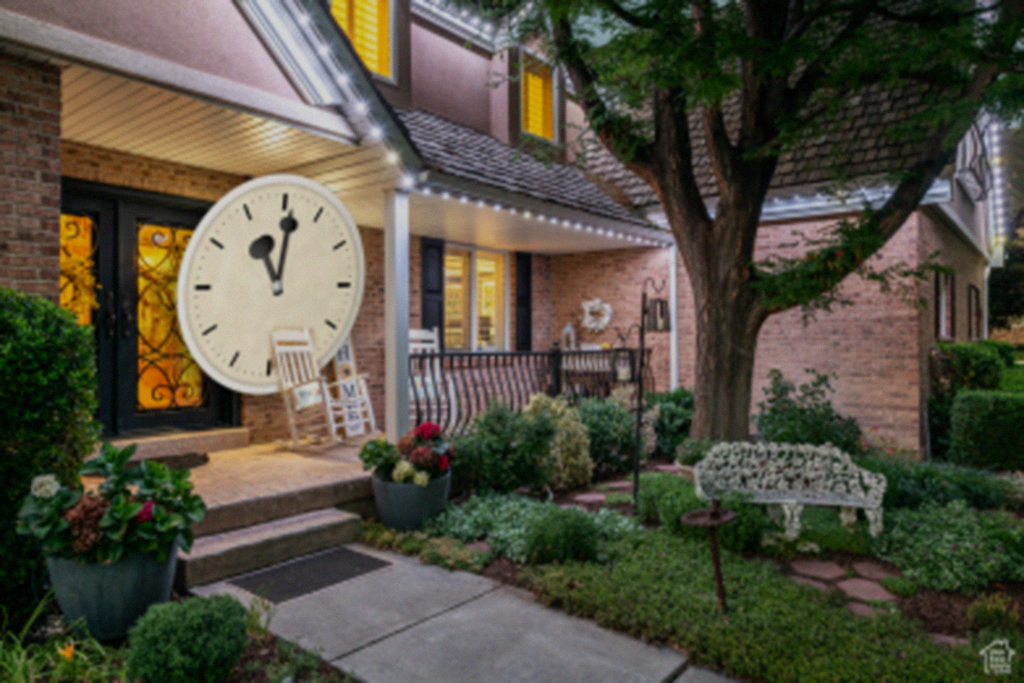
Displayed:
h=11 m=1
